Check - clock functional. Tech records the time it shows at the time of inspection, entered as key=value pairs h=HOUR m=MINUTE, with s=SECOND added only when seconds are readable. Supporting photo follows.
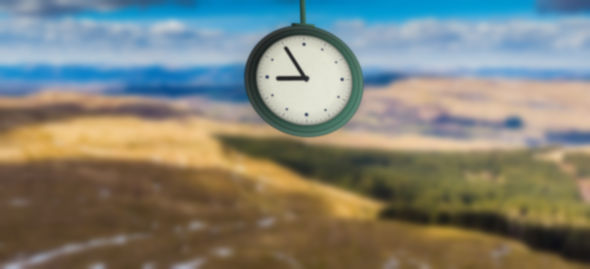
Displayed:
h=8 m=55
